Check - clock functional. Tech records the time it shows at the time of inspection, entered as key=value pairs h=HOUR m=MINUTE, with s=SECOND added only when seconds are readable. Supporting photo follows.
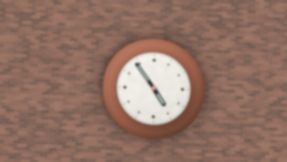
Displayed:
h=4 m=54
